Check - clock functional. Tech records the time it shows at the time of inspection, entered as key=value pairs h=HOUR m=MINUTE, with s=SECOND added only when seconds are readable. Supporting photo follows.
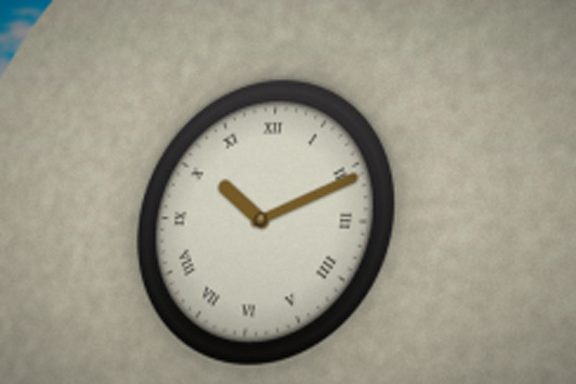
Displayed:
h=10 m=11
